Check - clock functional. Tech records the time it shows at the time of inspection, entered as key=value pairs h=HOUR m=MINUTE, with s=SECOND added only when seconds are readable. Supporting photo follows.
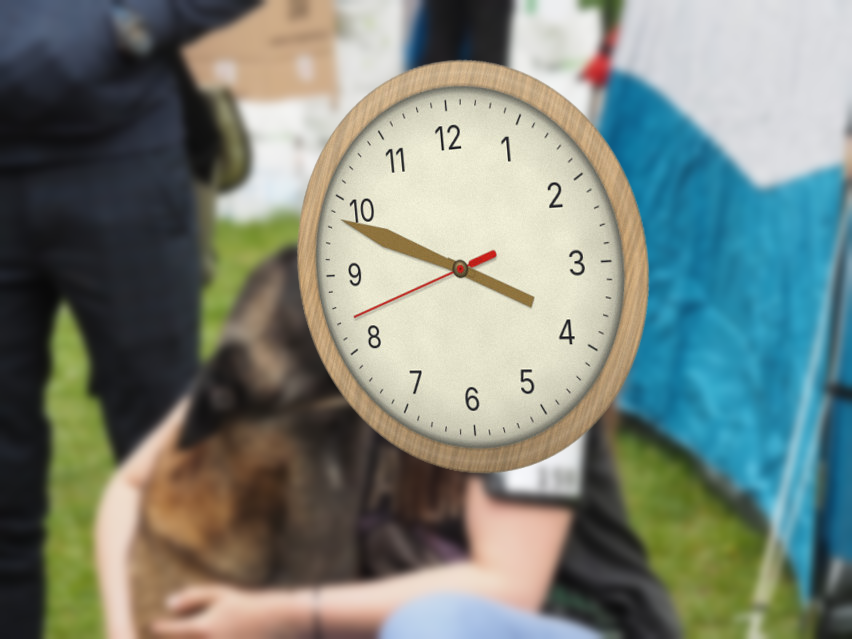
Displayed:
h=3 m=48 s=42
